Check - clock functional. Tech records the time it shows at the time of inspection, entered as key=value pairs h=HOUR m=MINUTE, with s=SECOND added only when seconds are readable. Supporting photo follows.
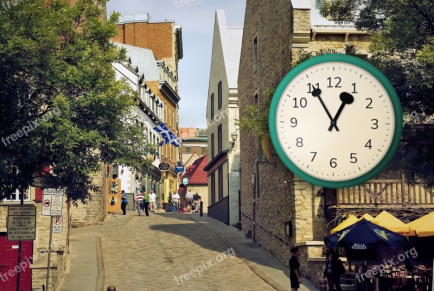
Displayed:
h=12 m=55
